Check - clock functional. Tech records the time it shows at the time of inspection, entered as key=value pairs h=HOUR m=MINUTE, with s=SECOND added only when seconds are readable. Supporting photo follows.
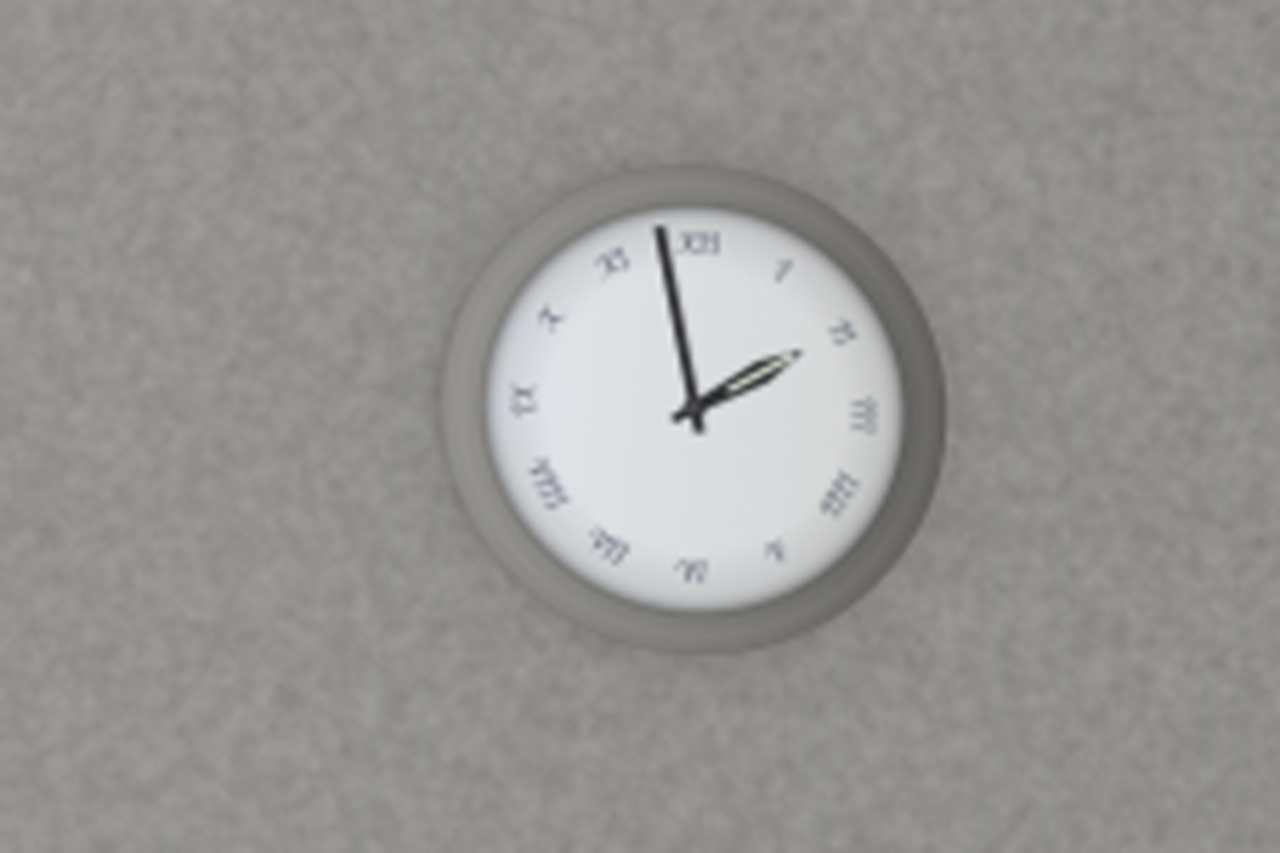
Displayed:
h=1 m=58
